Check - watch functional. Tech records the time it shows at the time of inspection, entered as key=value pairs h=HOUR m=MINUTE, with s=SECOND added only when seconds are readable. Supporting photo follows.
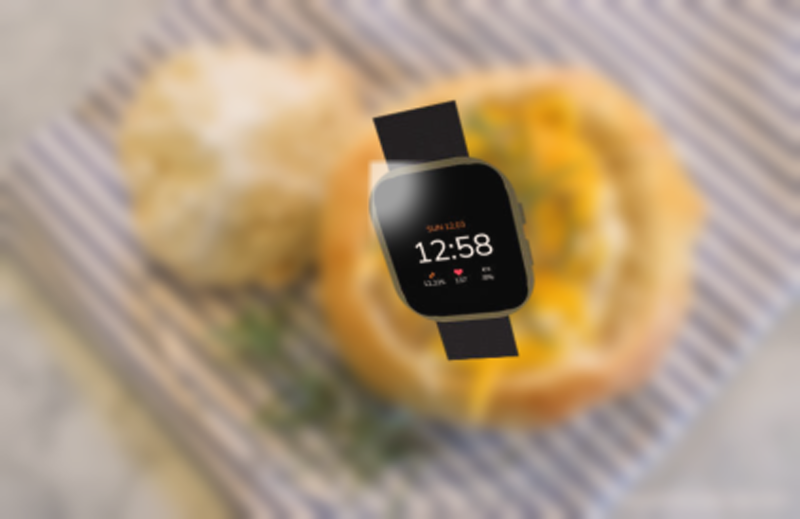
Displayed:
h=12 m=58
